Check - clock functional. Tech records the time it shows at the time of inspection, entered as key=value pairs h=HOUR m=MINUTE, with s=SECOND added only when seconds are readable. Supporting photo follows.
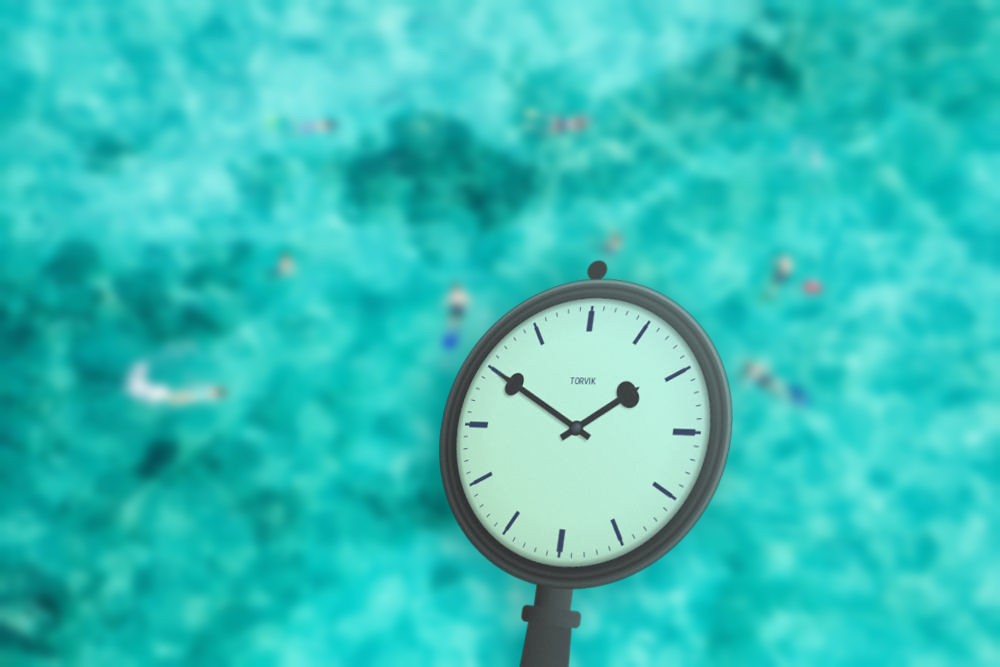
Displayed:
h=1 m=50
